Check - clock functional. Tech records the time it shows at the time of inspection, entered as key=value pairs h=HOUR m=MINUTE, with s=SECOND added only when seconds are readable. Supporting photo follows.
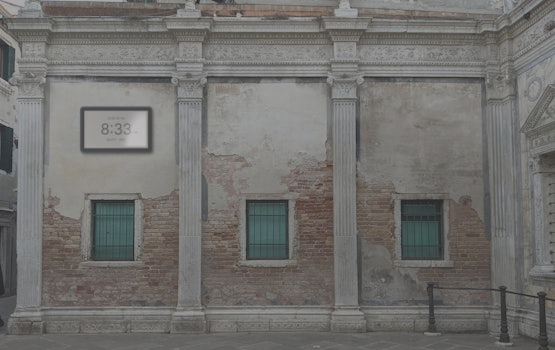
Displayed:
h=8 m=33
